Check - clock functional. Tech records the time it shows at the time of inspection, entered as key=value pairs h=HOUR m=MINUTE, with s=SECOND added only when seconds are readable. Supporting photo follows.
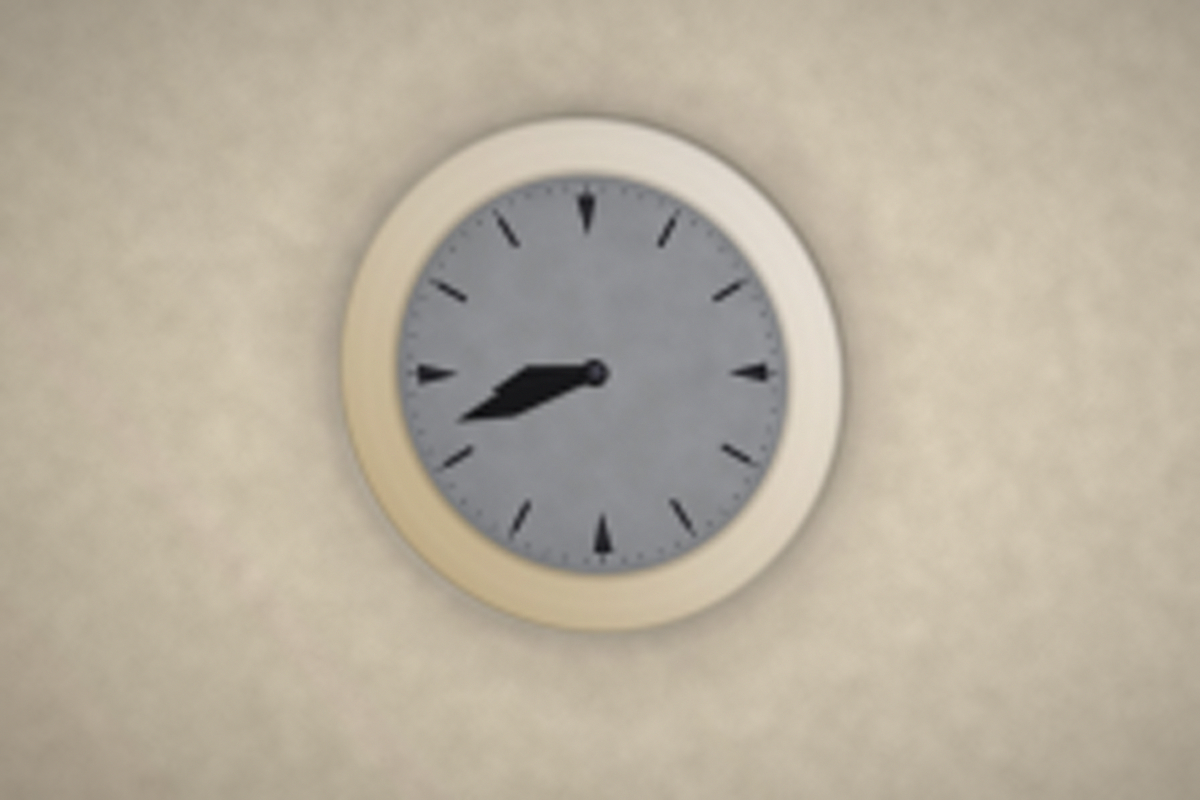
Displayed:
h=8 m=42
